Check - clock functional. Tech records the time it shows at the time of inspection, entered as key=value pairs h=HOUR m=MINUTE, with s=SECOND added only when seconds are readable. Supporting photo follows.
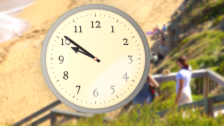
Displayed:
h=9 m=51
